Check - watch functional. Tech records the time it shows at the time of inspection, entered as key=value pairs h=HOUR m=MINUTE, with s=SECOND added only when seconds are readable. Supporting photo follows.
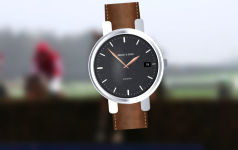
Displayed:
h=1 m=53
